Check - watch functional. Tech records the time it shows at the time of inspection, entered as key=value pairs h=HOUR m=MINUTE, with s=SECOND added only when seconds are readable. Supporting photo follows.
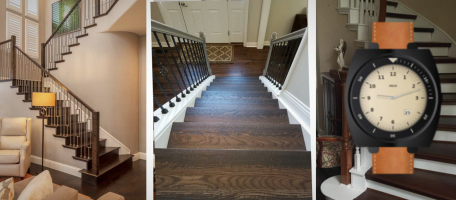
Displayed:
h=9 m=12
